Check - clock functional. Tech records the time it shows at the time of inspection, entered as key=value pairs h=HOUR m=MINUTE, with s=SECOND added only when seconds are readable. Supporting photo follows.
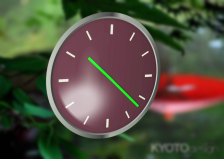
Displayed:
h=10 m=22
